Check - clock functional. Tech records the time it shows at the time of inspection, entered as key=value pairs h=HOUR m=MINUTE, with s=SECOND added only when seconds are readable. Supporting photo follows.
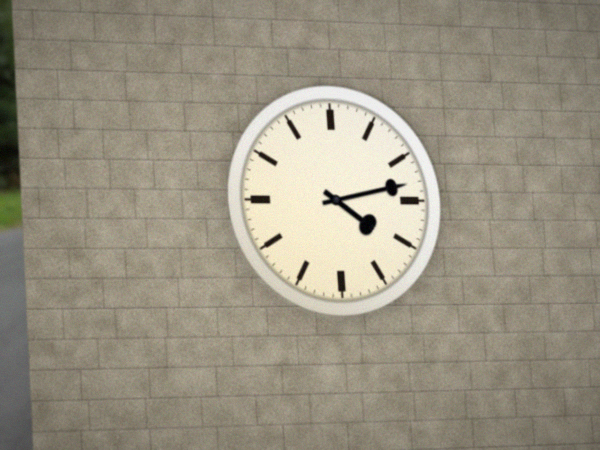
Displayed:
h=4 m=13
